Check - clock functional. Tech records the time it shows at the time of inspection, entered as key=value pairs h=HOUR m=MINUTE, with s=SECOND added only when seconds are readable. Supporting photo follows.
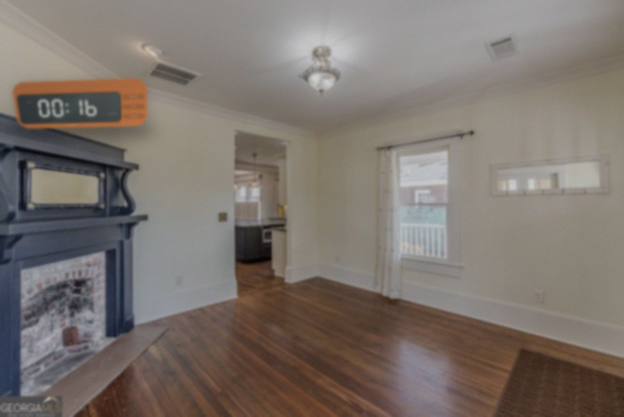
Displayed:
h=0 m=16
